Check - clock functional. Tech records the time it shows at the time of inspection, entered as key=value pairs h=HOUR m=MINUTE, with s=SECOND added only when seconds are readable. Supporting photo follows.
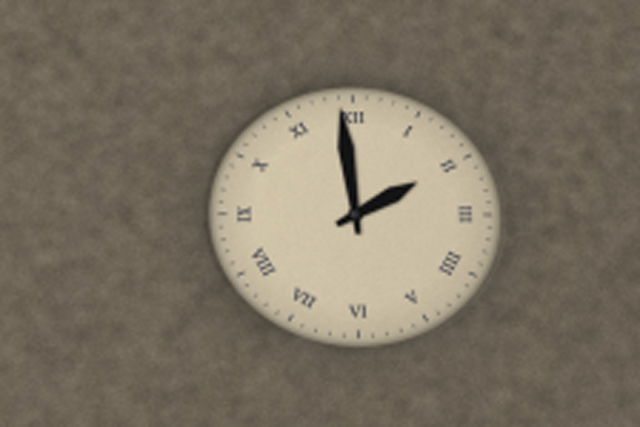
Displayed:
h=1 m=59
